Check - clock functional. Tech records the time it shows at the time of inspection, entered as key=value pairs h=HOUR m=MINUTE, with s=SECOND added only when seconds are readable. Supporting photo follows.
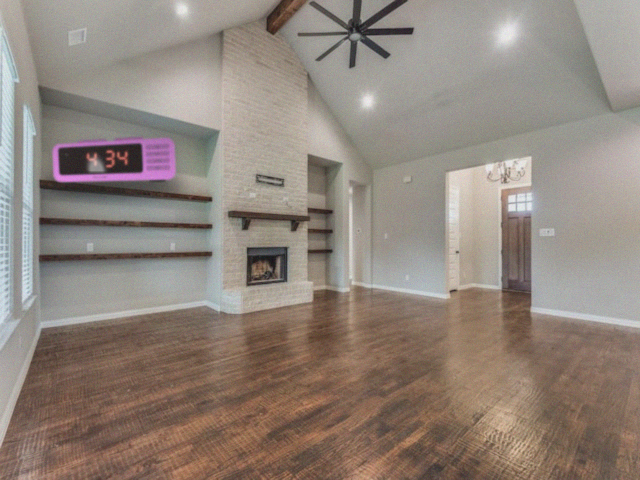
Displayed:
h=4 m=34
